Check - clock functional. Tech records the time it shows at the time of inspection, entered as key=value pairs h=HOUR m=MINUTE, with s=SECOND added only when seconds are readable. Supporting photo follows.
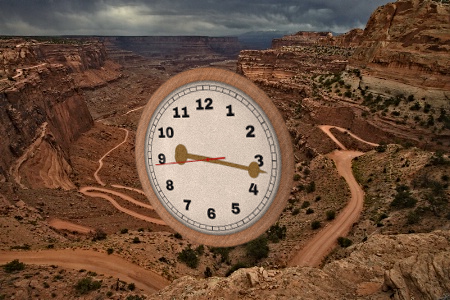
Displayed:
h=9 m=16 s=44
